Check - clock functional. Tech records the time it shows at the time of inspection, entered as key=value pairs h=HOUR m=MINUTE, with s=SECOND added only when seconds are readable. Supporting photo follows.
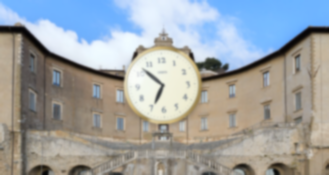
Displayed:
h=6 m=52
